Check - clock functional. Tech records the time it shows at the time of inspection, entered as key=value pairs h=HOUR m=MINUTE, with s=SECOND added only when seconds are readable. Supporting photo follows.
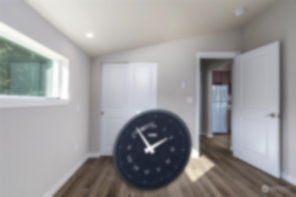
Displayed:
h=1 m=53
